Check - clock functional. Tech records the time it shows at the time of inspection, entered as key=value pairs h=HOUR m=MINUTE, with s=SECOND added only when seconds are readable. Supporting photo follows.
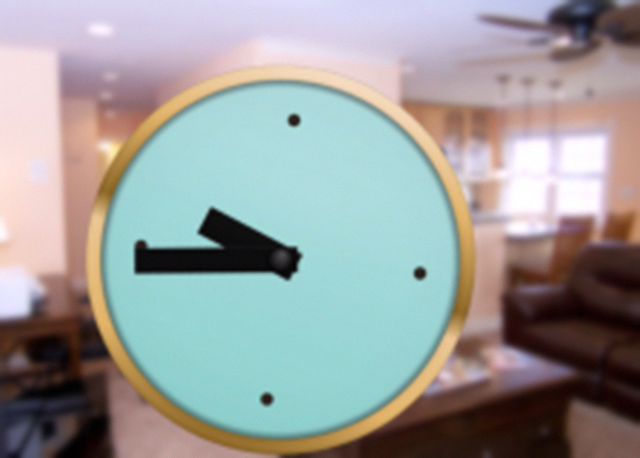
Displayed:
h=9 m=44
